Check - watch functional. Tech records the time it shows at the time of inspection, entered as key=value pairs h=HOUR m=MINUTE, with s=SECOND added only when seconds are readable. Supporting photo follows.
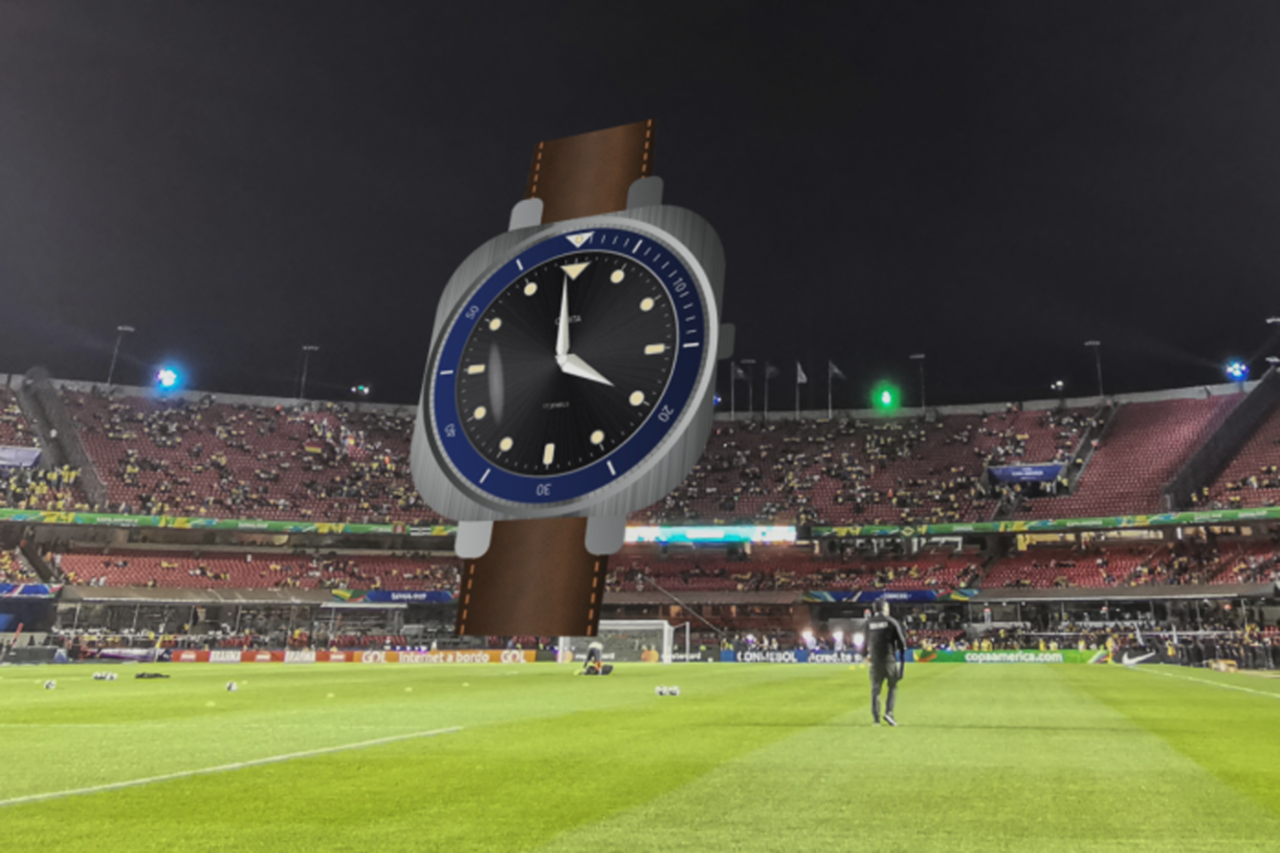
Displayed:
h=3 m=59
